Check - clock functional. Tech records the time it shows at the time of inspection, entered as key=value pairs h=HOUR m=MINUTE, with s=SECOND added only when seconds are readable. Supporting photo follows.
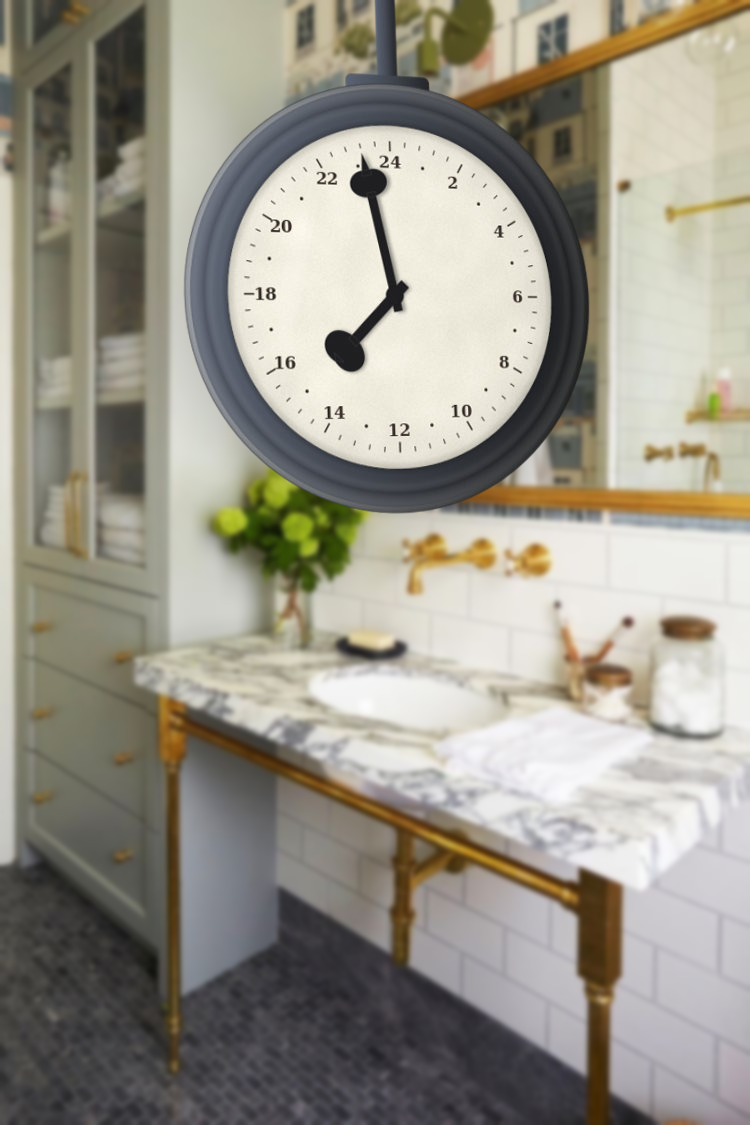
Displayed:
h=14 m=58
